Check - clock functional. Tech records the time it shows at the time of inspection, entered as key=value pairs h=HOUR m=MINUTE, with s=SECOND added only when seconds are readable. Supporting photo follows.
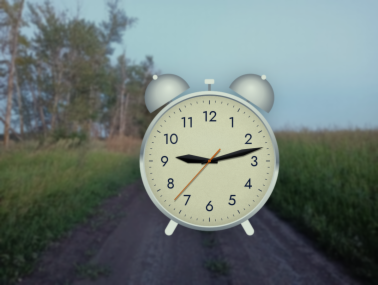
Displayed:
h=9 m=12 s=37
